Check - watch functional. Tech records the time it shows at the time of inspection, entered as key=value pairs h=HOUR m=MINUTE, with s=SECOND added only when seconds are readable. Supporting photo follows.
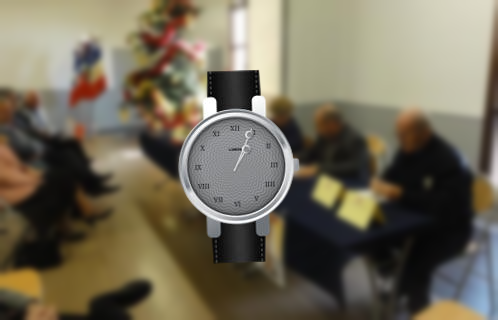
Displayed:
h=1 m=4
